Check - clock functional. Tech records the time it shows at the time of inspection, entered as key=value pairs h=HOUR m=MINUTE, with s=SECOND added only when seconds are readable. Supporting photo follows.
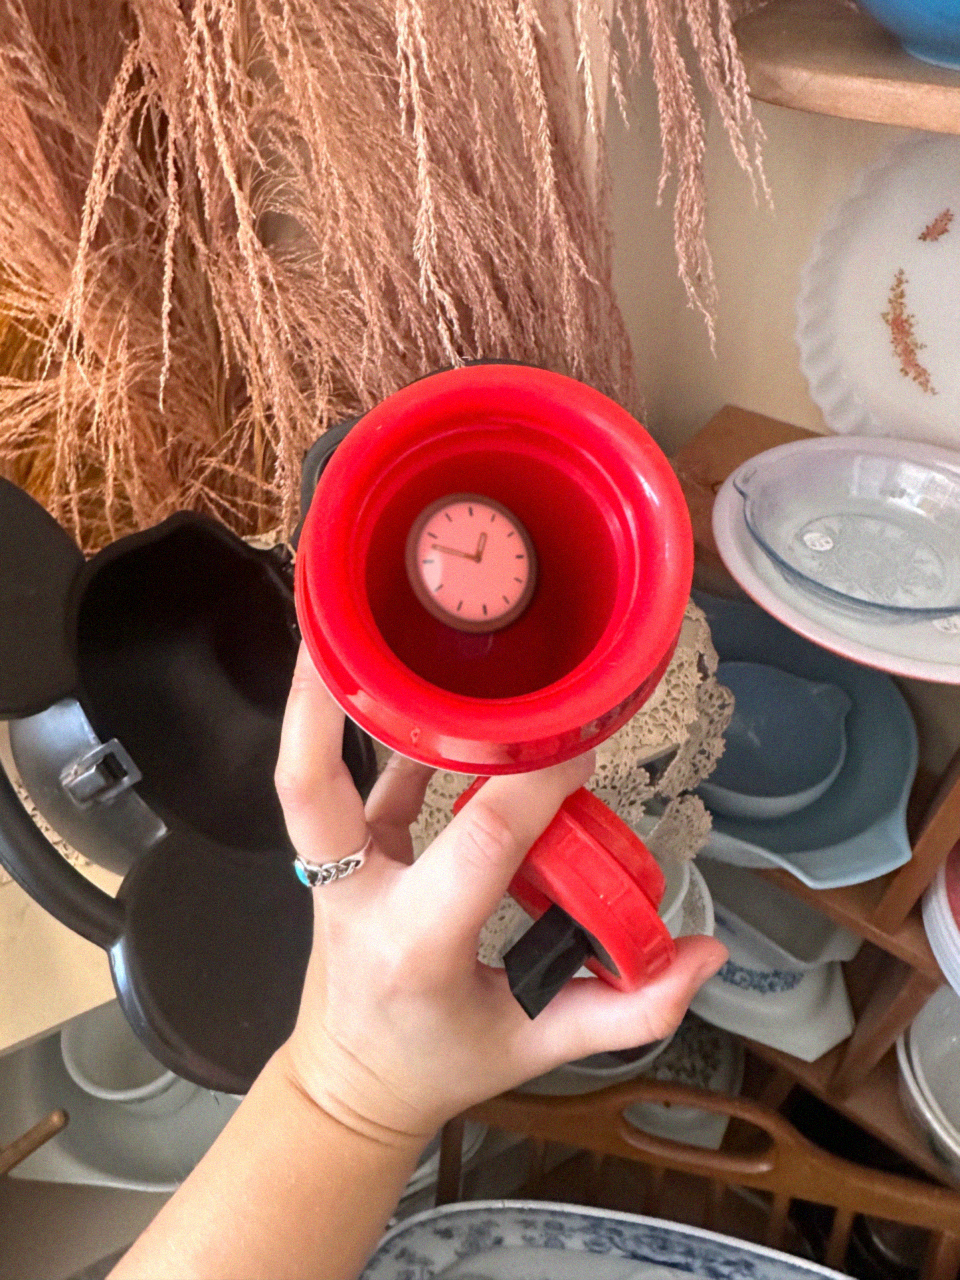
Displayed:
h=12 m=48
